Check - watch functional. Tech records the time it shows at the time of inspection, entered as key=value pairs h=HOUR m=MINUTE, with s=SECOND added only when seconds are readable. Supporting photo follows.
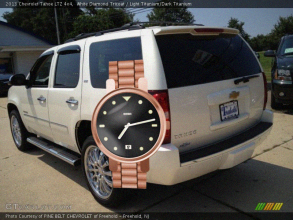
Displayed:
h=7 m=13
